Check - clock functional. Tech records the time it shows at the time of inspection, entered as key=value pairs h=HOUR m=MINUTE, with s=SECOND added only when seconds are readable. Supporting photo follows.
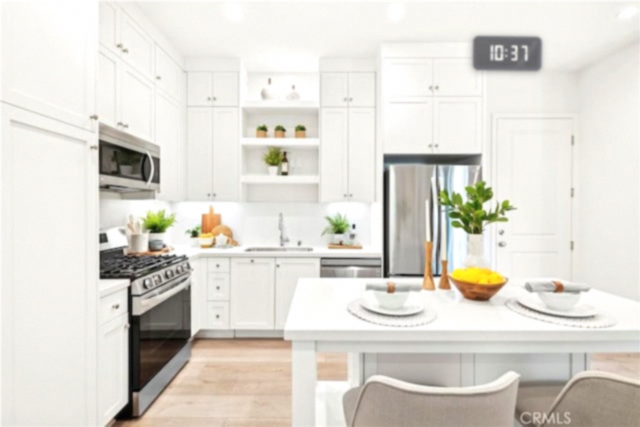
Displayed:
h=10 m=37
